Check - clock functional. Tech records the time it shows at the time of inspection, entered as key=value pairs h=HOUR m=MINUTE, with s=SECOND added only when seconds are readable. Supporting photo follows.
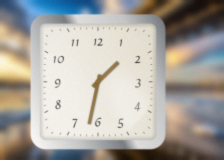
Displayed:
h=1 m=32
